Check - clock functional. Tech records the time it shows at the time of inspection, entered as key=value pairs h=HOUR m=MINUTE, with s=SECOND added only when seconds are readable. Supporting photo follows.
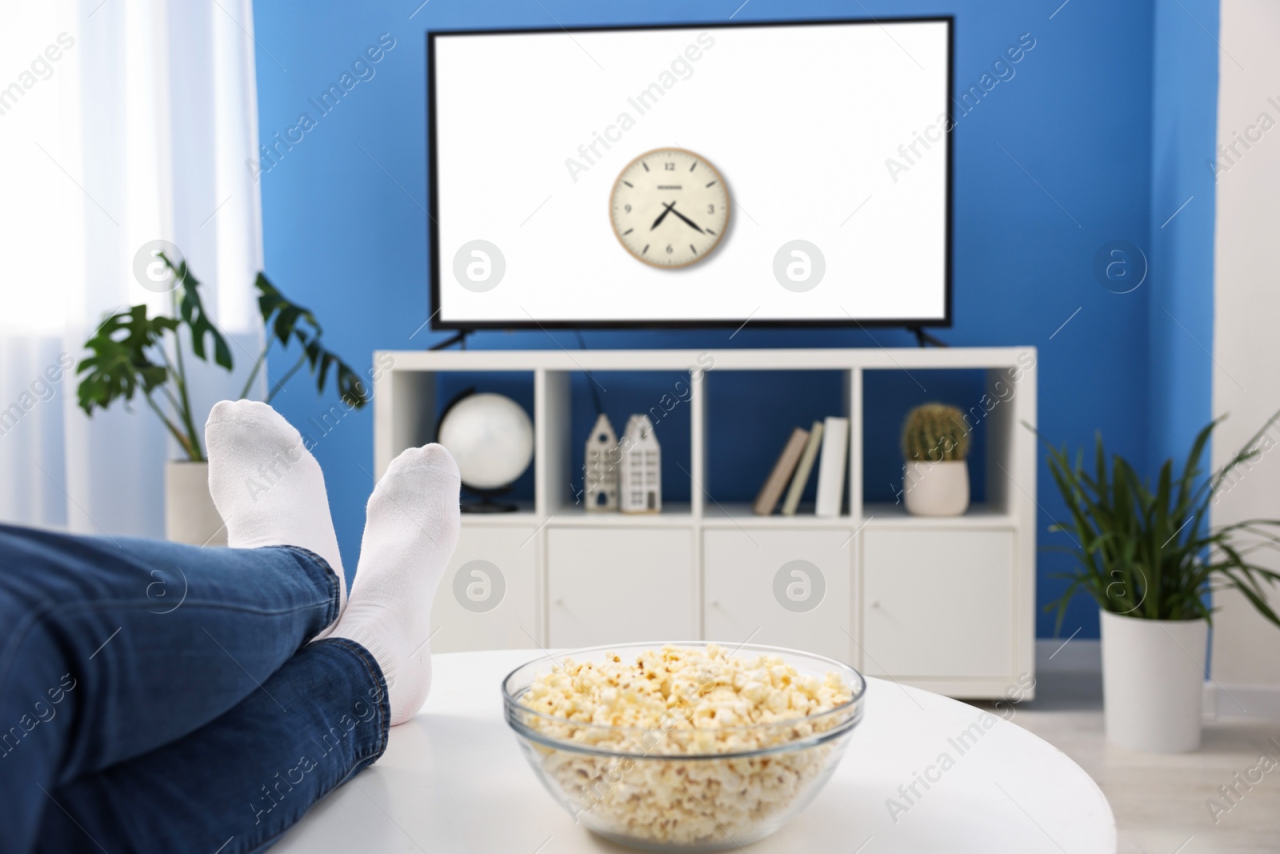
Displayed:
h=7 m=21
